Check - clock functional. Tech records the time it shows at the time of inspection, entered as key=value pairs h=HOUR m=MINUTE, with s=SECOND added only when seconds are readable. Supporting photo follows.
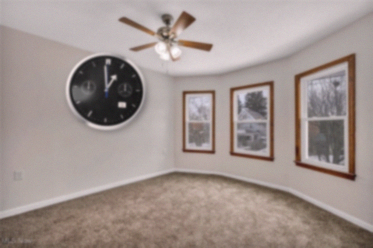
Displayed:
h=12 m=59
